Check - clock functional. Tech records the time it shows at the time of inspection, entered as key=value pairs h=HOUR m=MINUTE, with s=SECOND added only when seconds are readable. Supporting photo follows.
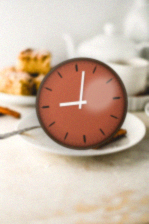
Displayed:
h=9 m=2
